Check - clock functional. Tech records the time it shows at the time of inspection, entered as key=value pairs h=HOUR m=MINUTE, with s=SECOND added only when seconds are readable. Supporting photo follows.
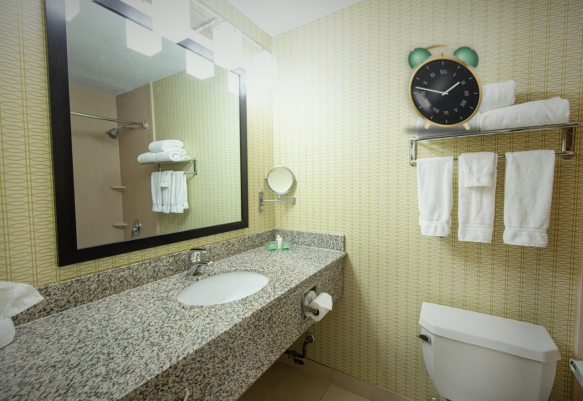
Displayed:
h=1 m=47
